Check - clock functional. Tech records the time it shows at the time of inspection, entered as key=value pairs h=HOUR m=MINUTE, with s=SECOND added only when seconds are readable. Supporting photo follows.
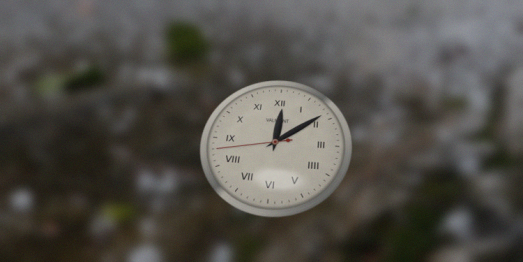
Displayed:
h=12 m=8 s=43
